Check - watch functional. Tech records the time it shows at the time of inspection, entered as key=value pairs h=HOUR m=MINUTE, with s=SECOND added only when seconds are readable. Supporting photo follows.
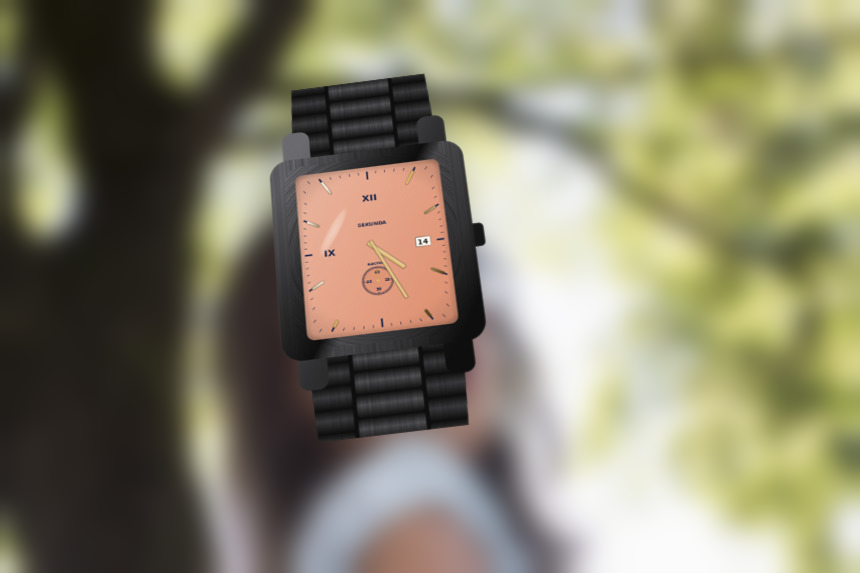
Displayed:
h=4 m=26
